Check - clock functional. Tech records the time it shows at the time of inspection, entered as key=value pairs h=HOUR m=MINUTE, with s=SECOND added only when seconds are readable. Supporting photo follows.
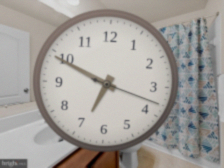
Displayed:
h=6 m=49 s=18
